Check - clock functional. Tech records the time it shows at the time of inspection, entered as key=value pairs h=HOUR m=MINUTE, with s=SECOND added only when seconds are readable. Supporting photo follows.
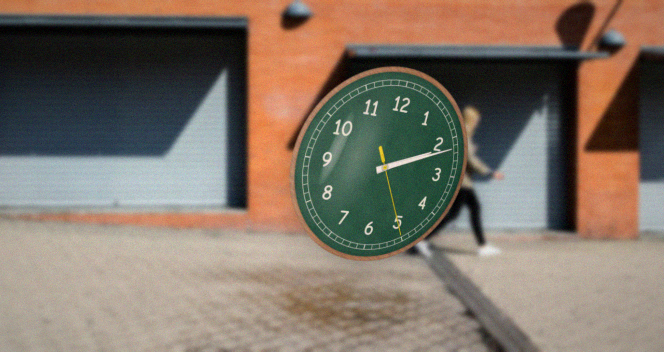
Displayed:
h=2 m=11 s=25
